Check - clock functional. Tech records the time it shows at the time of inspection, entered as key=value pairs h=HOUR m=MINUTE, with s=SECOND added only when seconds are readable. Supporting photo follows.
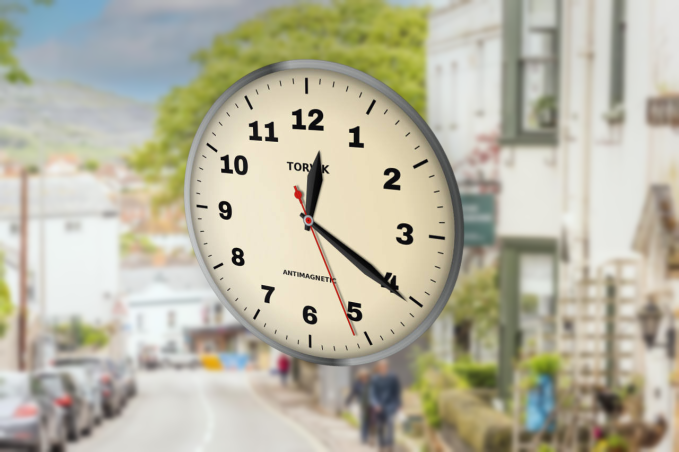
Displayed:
h=12 m=20 s=26
